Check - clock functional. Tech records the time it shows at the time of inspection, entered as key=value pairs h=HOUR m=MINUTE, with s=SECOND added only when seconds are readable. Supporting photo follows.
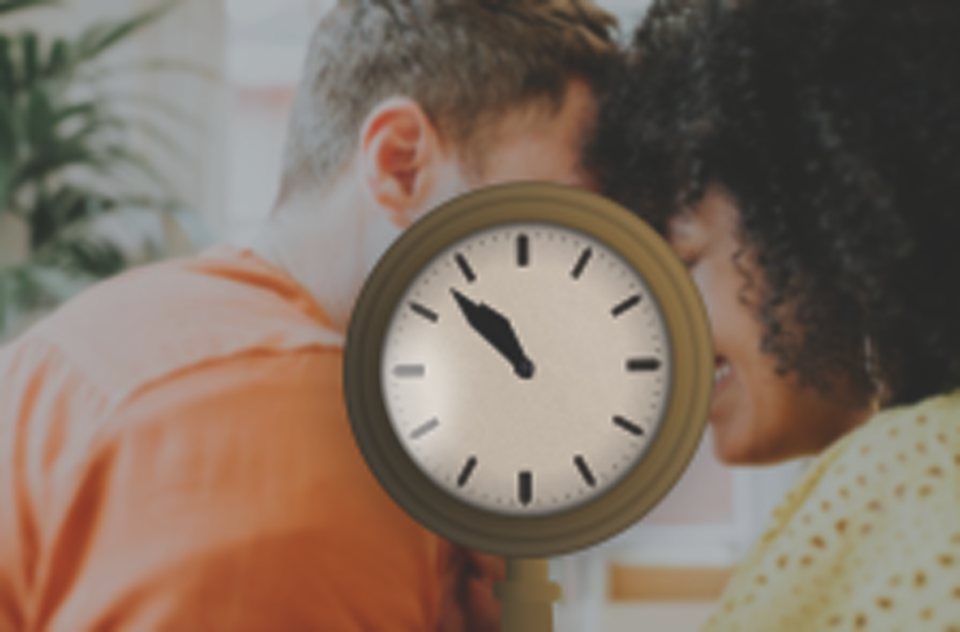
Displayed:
h=10 m=53
